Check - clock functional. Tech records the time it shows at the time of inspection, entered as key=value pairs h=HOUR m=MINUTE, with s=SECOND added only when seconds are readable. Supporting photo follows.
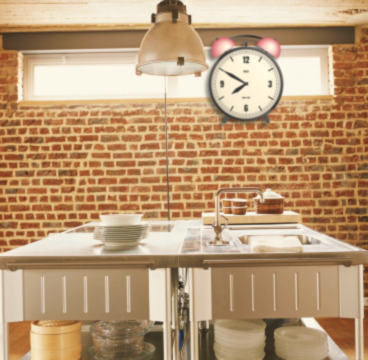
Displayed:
h=7 m=50
